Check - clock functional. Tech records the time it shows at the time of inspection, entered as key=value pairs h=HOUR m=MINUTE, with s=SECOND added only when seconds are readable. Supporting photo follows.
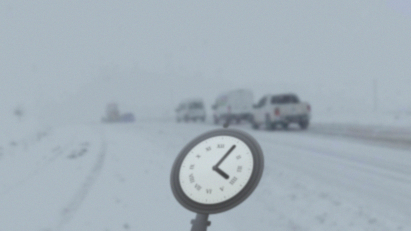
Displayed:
h=4 m=5
